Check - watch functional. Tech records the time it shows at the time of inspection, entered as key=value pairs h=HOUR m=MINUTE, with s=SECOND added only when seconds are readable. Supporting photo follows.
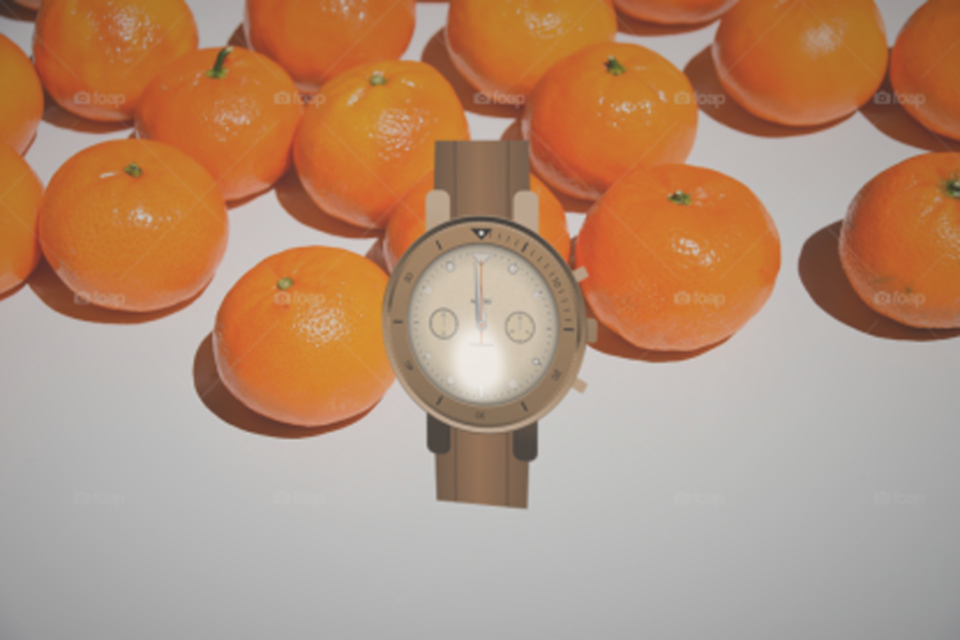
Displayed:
h=11 m=59
